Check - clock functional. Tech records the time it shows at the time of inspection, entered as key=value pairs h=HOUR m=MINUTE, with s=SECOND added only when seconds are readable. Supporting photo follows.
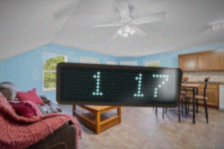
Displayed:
h=1 m=17
